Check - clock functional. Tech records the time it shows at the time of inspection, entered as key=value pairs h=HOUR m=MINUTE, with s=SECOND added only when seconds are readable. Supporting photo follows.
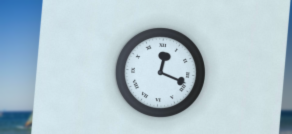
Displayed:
h=12 m=18
